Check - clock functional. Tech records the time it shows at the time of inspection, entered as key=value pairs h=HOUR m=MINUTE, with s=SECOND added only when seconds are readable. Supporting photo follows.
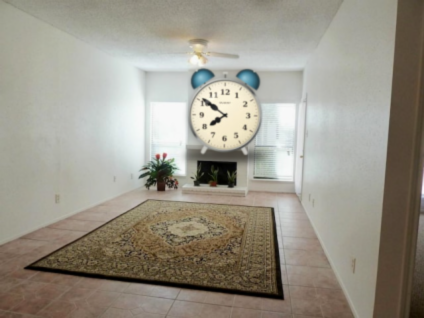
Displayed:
h=7 m=51
